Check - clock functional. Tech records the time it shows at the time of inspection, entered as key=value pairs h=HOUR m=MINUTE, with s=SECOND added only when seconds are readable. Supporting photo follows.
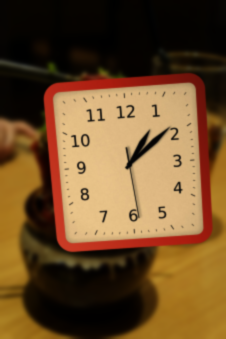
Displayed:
h=1 m=8 s=29
